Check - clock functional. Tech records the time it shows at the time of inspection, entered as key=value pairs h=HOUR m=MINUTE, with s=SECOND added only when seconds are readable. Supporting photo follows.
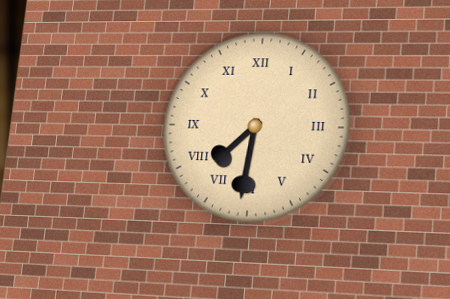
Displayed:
h=7 m=31
